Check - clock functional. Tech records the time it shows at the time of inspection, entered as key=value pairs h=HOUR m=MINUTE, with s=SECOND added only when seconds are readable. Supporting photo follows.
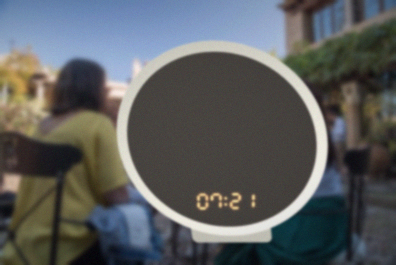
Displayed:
h=7 m=21
